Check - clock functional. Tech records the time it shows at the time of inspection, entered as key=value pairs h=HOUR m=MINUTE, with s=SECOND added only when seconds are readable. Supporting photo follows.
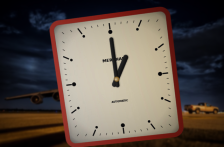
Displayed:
h=1 m=0
